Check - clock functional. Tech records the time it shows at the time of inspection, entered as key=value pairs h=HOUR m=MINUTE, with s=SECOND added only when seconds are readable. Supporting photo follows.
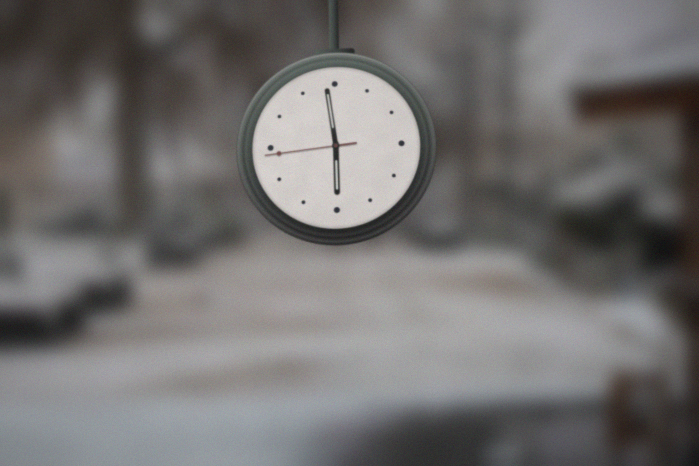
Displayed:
h=5 m=58 s=44
